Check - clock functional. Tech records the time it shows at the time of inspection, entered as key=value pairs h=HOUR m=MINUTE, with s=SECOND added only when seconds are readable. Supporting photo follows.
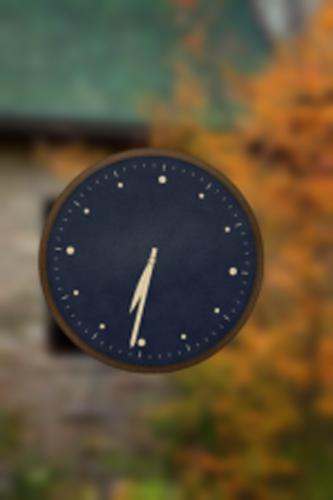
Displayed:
h=6 m=31
